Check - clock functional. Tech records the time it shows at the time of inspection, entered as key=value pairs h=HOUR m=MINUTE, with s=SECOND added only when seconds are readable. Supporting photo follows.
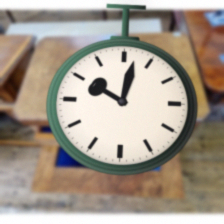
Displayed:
h=10 m=2
